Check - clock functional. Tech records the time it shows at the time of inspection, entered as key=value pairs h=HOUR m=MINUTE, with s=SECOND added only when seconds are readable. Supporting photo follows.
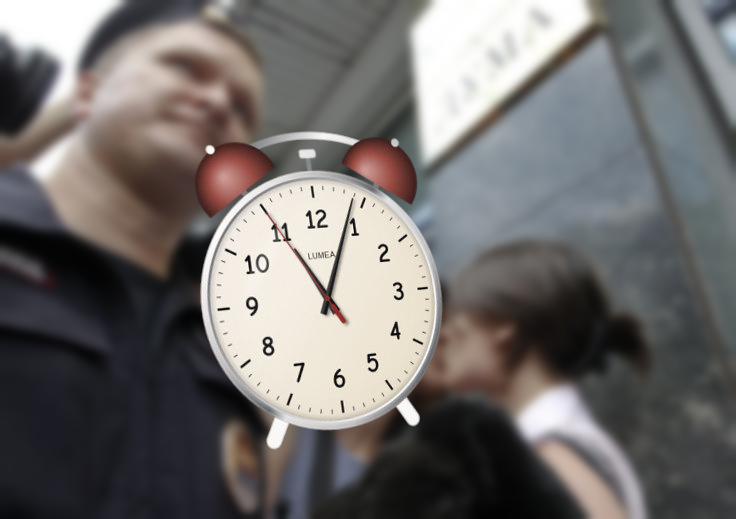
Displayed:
h=11 m=3 s=55
